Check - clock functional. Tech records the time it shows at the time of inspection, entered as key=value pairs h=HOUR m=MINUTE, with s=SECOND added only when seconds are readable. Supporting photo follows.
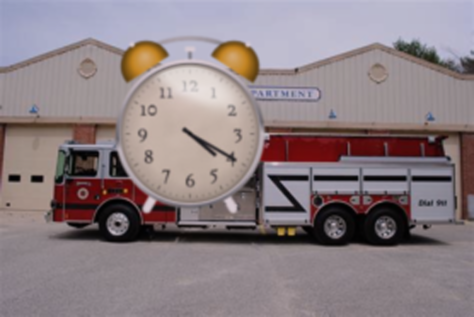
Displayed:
h=4 m=20
